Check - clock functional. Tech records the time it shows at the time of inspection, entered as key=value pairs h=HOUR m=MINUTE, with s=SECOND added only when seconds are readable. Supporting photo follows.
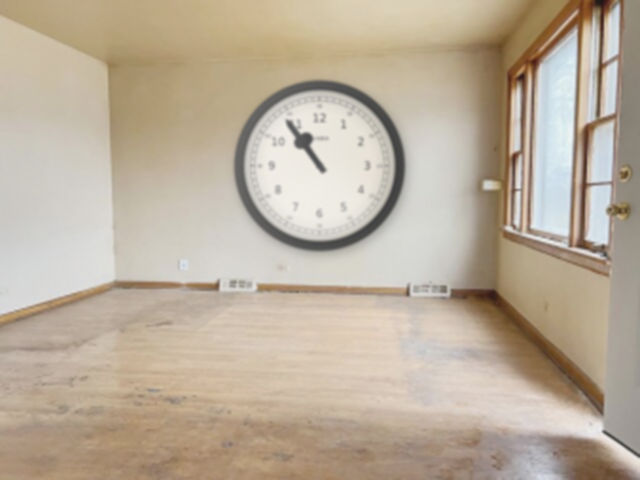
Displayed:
h=10 m=54
